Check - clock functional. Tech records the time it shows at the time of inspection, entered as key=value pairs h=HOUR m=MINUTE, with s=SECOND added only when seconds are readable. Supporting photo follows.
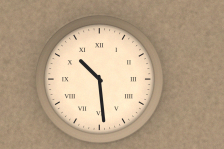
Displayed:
h=10 m=29
